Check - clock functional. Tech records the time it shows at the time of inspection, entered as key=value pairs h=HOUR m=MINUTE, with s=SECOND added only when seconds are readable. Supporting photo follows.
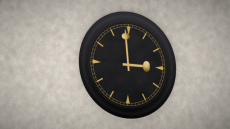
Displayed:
h=2 m=59
